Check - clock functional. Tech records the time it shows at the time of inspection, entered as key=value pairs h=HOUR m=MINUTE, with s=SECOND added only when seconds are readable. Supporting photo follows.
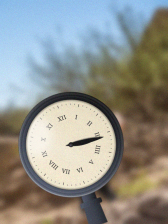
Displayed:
h=3 m=16
